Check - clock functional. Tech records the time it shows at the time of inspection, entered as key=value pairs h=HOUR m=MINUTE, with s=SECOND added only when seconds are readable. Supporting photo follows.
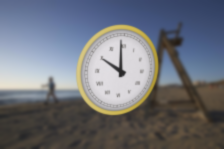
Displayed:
h=9 m=59
